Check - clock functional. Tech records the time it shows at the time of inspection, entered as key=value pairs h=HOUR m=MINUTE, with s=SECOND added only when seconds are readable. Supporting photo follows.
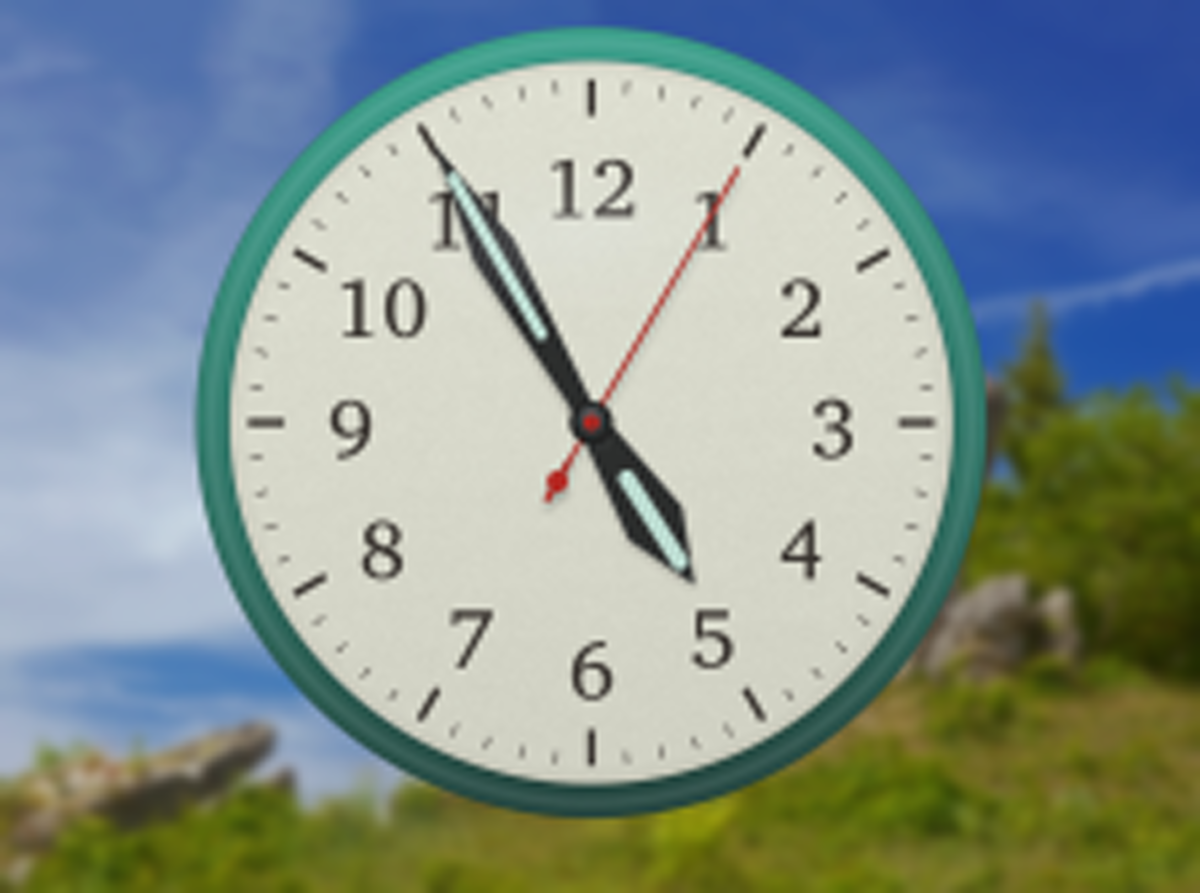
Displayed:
h=4 m=55 s=5
